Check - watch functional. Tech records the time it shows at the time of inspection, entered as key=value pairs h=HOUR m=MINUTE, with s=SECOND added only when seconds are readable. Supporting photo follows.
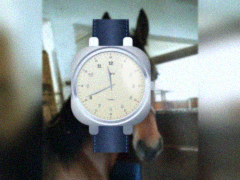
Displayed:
h=11 m=41
